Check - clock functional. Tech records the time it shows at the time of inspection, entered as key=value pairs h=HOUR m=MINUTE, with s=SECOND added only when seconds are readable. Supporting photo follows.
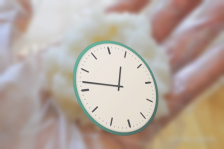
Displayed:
h=12 m=47
